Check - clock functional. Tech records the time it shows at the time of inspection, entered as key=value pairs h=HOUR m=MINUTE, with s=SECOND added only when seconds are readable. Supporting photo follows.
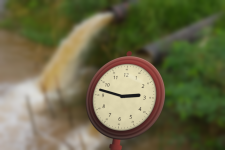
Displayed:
h=2 m=47
